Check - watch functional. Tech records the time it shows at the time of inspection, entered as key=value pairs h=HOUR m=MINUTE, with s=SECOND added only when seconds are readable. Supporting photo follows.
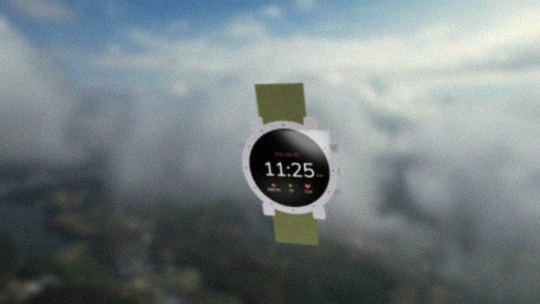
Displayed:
h=11 m=25
